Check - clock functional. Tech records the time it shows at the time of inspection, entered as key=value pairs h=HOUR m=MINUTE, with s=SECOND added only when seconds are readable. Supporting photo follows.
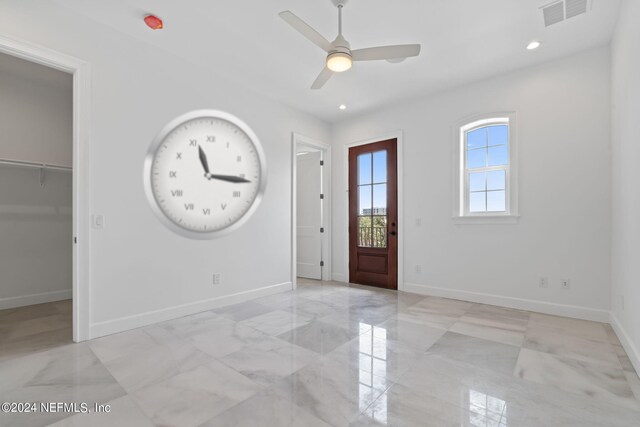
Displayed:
h=11 m=16
